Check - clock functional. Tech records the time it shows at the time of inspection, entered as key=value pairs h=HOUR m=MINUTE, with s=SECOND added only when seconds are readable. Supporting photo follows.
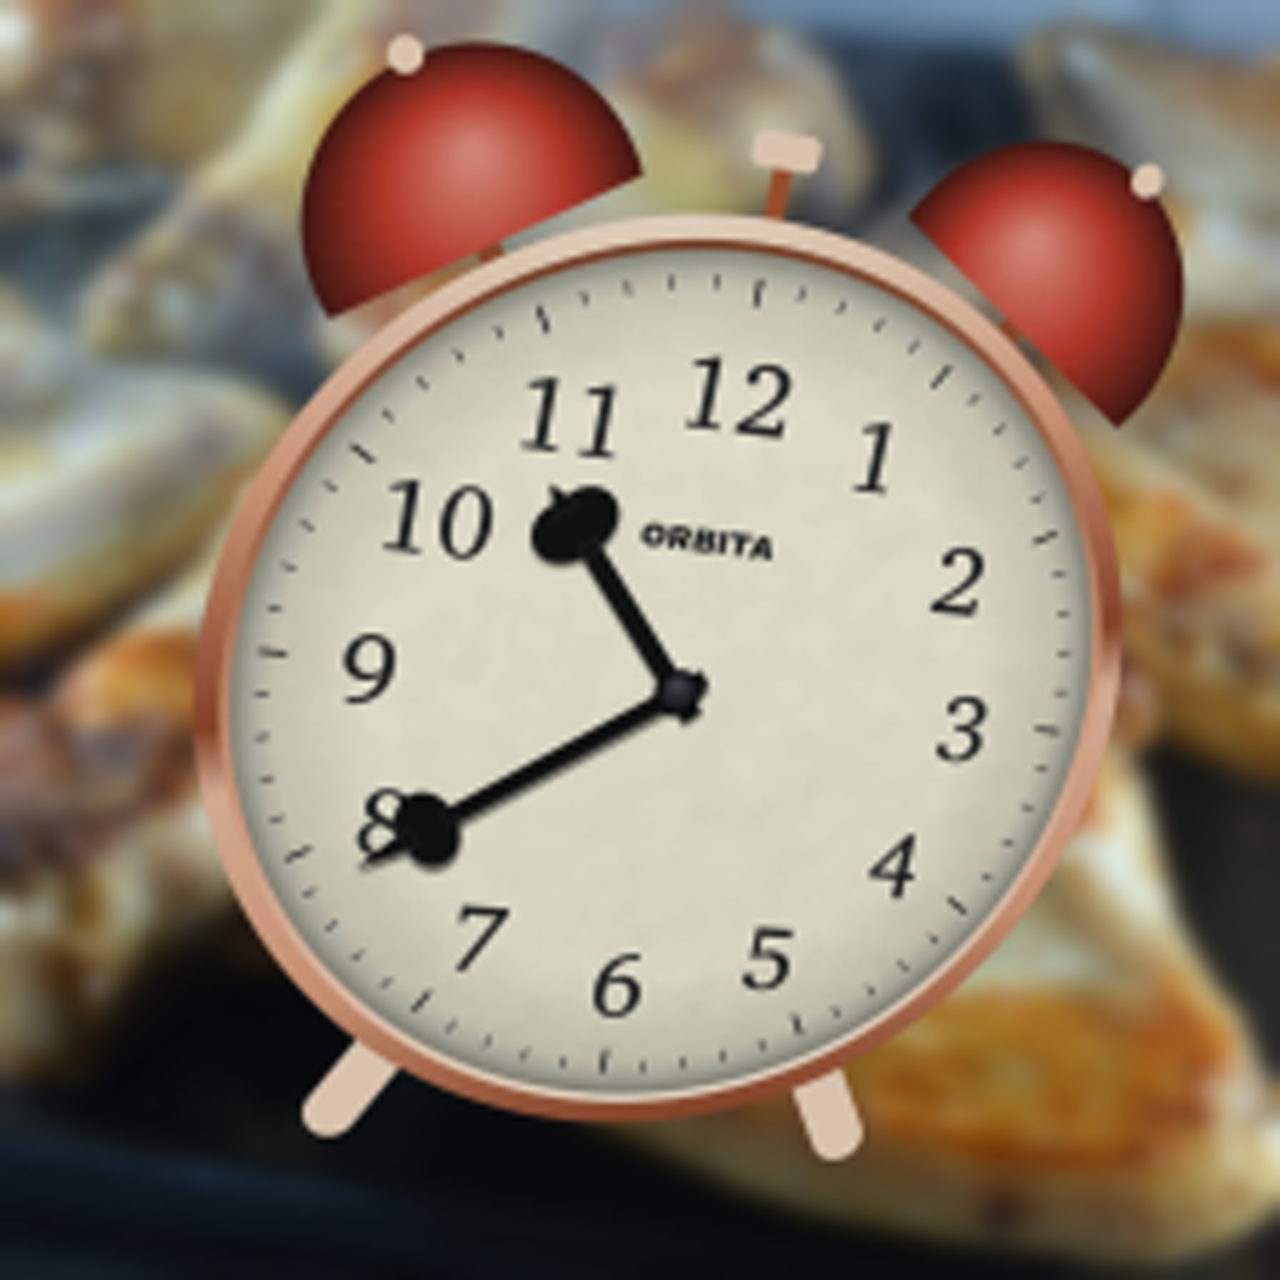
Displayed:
h=10 m=39
